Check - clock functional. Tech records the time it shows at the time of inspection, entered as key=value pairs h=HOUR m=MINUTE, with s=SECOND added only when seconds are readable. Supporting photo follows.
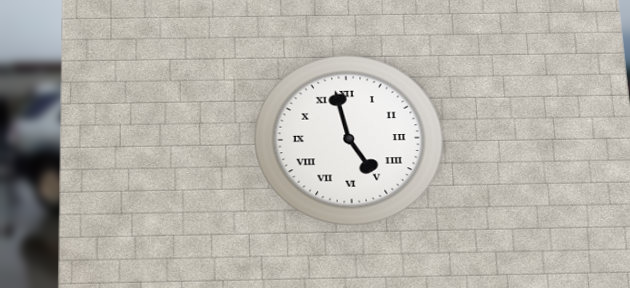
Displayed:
h=4 m=58
